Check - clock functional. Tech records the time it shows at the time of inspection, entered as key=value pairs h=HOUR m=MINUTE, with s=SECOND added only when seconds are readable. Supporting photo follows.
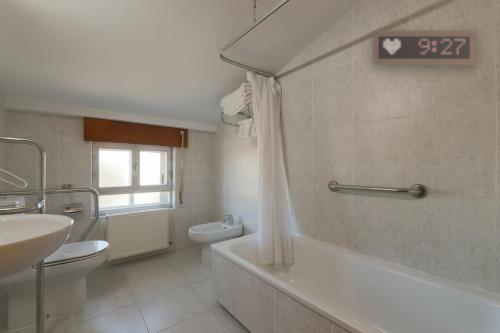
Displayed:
h=9 m=27
